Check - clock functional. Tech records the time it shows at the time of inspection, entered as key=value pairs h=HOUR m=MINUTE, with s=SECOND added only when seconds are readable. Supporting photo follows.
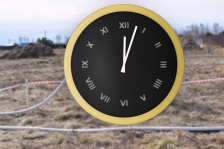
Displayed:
h=12 m=3
